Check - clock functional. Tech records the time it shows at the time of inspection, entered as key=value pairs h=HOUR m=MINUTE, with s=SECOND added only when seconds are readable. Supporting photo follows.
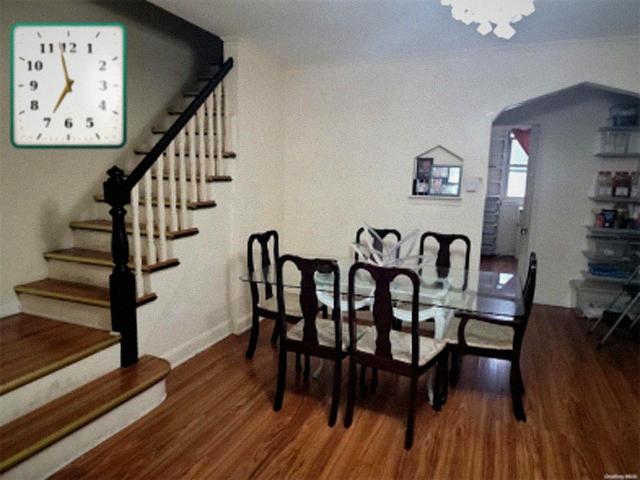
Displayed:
h=6 m=58
